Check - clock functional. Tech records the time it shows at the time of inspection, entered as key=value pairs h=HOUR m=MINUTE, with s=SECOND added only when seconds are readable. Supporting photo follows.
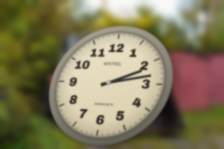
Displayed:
h=2 m=13
